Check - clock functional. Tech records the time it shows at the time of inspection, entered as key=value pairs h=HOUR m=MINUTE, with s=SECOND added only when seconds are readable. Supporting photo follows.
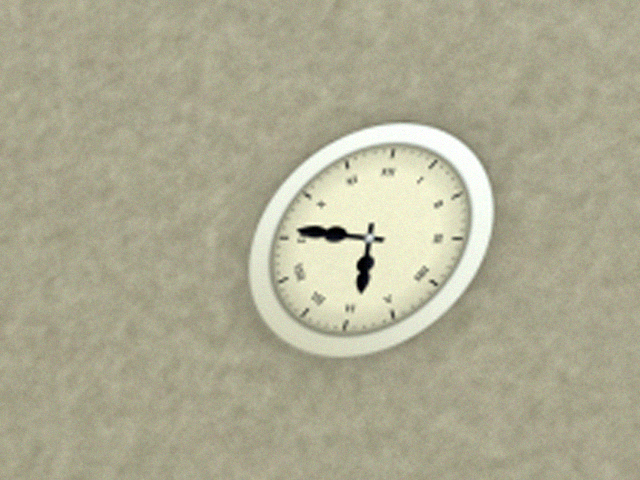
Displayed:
h=5 m=46
